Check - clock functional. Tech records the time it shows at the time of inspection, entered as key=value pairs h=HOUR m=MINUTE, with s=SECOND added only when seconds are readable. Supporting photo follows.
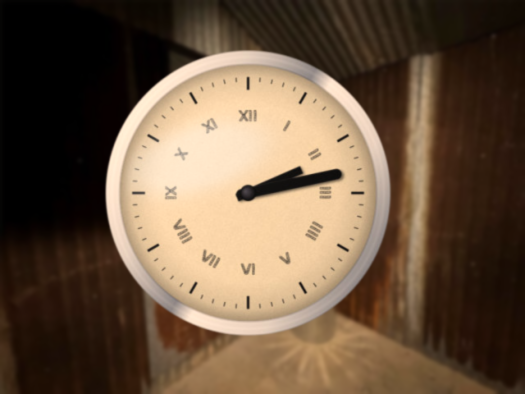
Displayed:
h=2 m=13
